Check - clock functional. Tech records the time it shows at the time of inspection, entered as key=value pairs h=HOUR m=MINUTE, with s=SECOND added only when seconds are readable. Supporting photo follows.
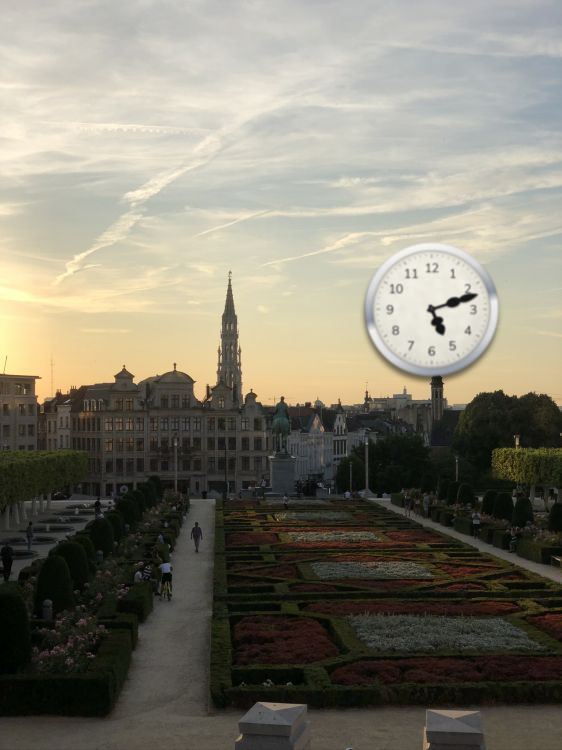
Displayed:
h=5 m=12
